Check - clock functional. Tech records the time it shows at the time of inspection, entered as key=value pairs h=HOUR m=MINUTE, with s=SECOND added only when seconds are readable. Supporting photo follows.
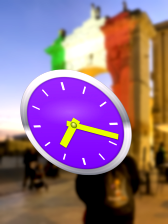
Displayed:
h=7 m=18
